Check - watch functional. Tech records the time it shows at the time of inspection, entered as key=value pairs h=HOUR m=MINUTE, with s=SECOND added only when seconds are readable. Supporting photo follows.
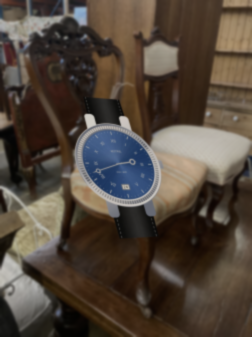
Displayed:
h=2 m=42
